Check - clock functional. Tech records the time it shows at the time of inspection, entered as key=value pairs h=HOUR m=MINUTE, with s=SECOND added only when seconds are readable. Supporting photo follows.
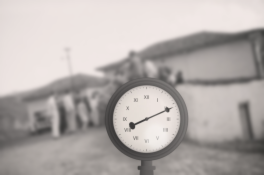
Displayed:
h=8 m=11
